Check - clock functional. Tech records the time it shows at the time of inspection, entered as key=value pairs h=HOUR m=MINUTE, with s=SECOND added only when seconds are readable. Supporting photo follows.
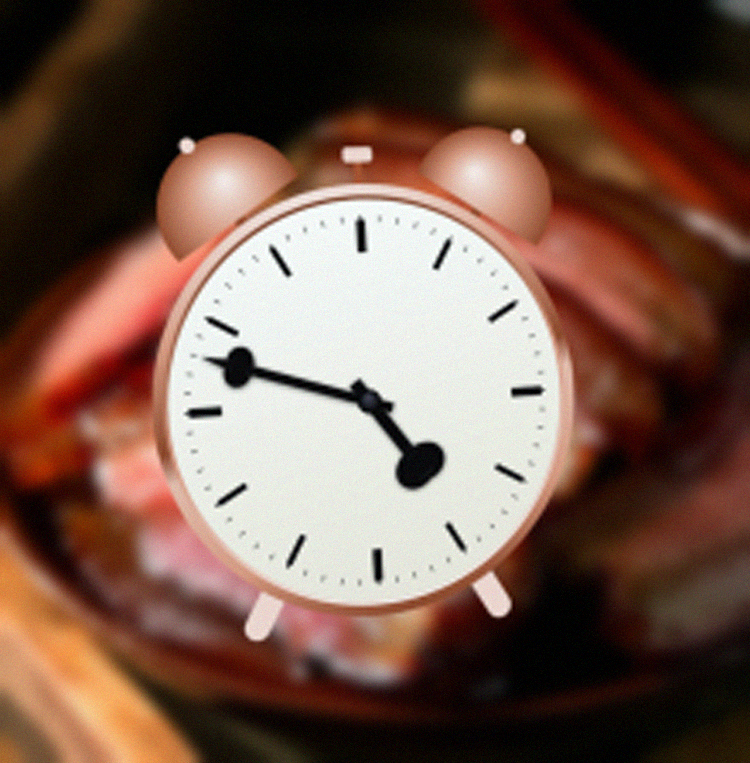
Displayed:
h=4 m=48
